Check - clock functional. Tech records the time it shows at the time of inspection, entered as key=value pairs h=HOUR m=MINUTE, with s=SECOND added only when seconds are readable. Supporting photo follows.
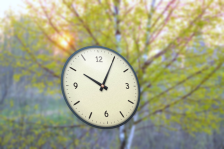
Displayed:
h=10 m=5
